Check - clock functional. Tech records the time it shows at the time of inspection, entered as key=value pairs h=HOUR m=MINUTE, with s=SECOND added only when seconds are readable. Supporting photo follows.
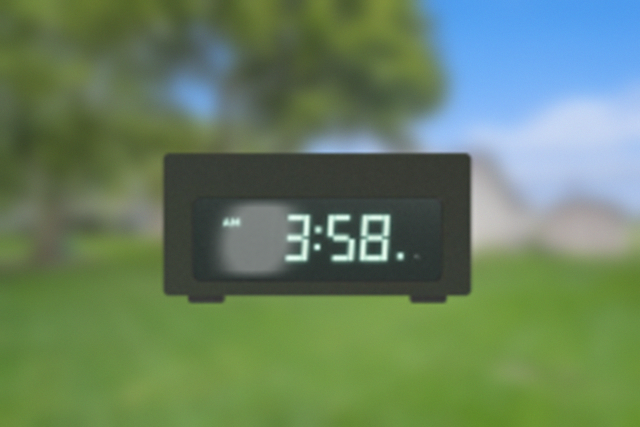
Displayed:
h=3 m=58
